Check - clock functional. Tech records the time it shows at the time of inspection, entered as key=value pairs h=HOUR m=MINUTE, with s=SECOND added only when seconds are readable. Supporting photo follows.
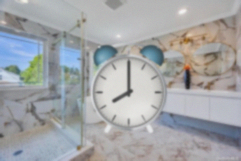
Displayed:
h=8 m=0
